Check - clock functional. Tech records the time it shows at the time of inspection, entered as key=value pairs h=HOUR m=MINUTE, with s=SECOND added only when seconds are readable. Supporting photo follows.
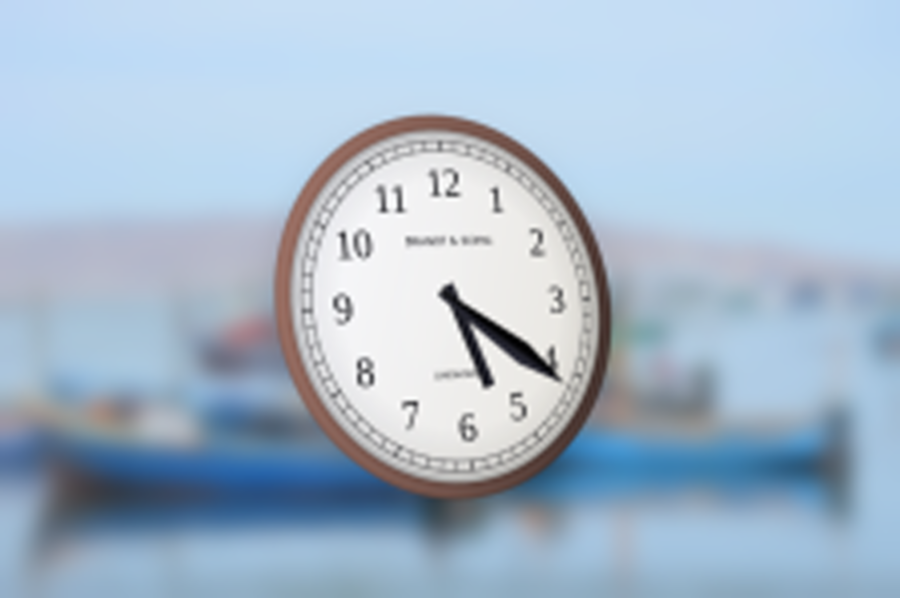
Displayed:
h=5 m=21
